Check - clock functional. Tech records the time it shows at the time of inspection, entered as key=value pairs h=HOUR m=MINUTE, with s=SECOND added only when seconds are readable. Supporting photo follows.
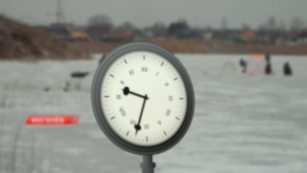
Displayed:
h=9 m=33
